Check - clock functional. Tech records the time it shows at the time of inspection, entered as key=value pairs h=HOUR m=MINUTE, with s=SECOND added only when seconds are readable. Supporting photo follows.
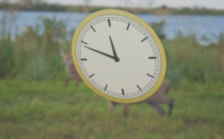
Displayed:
h=11 m=49
